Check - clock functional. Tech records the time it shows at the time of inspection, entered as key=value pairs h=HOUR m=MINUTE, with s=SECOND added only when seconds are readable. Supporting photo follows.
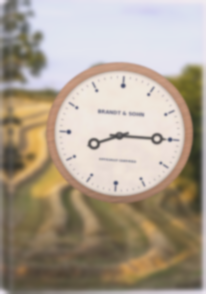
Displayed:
h=8 m=15
